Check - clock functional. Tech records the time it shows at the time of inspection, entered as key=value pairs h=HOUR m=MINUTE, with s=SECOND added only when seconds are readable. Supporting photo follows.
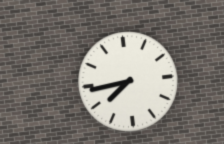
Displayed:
h=7 m=44
